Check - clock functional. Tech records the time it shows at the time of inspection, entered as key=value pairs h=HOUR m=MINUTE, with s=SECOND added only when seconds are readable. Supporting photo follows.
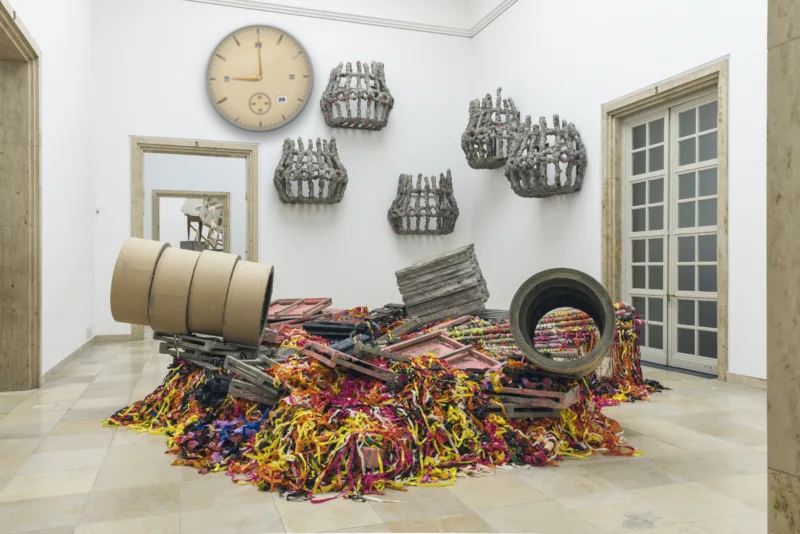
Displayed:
h=9 m=0
